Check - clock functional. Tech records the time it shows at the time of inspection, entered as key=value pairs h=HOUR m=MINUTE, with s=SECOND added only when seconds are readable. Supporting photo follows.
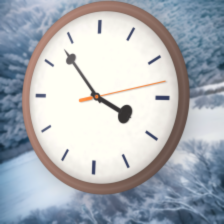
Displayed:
h=3 m=53 s=13
